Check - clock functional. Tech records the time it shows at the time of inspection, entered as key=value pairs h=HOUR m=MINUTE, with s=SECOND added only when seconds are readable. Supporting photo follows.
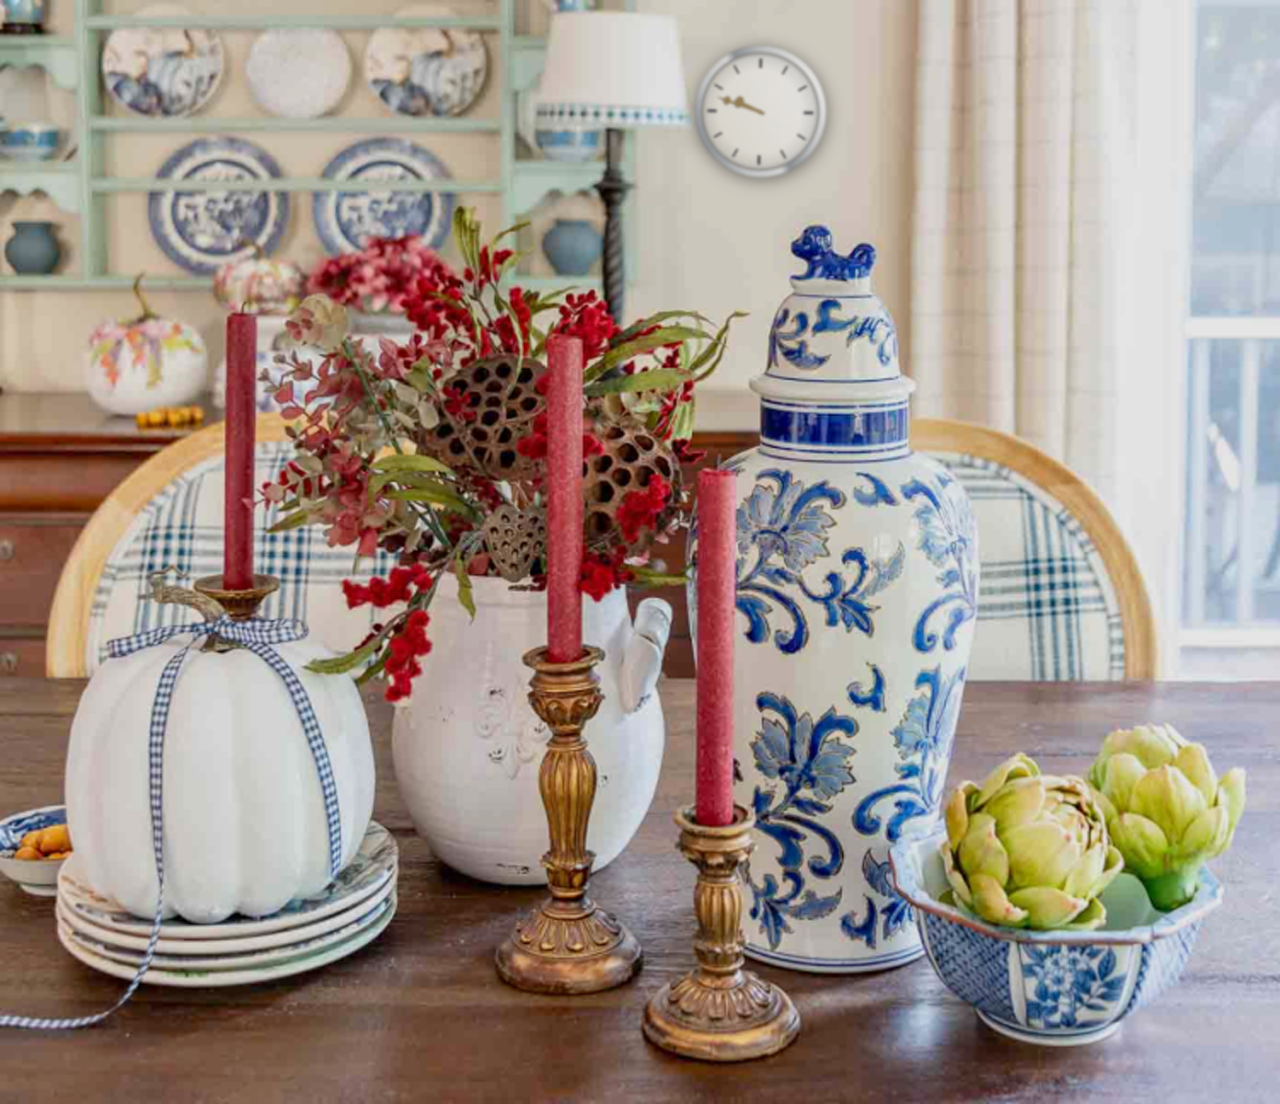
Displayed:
h=9 m=48
